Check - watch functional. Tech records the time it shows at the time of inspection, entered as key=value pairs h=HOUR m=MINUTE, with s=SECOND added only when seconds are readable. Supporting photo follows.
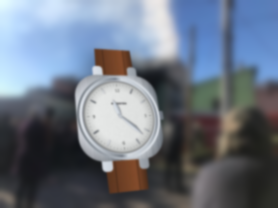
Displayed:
h=11 m=22
